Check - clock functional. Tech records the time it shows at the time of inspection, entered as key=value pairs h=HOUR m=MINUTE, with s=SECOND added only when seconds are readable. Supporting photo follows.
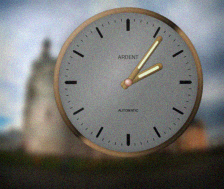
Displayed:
h=2 m=6
